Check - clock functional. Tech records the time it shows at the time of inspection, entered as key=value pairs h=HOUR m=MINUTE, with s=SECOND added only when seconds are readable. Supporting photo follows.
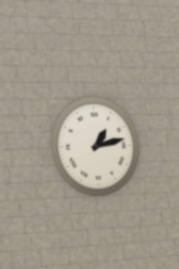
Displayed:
h=1 m=13
